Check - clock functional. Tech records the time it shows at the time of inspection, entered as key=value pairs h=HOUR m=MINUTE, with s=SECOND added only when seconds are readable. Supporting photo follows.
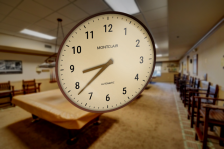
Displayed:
h=8 m=38
